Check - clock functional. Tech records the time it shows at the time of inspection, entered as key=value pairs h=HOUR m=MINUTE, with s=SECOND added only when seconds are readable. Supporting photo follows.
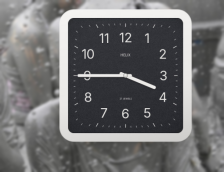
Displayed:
h=3 m=45
